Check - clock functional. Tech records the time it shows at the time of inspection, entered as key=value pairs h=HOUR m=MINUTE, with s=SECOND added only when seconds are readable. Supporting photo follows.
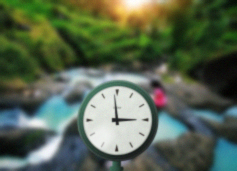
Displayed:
h=2 m=59
